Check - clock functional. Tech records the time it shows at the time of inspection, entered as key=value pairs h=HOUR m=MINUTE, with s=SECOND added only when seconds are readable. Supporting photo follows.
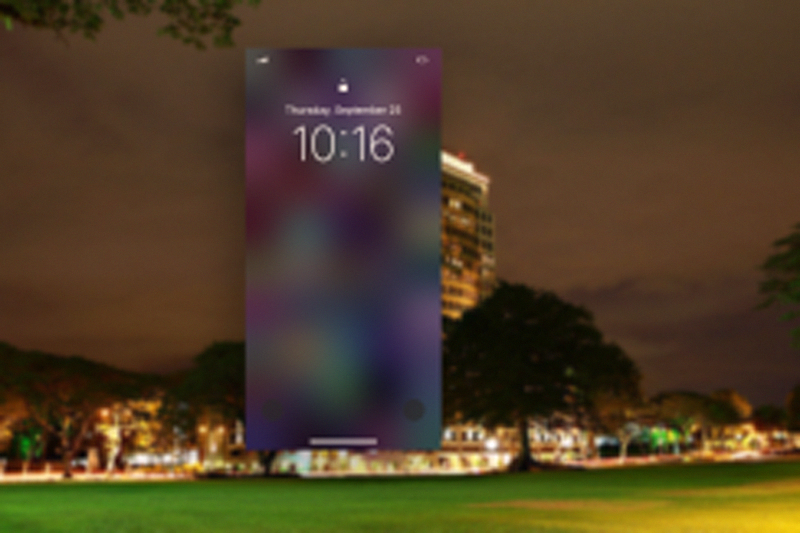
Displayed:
h=10 m=16
